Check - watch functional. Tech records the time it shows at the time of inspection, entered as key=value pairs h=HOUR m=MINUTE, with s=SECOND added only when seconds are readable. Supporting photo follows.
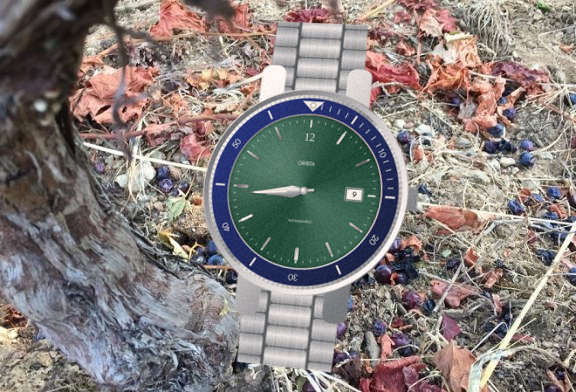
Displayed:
h=8 m=44
